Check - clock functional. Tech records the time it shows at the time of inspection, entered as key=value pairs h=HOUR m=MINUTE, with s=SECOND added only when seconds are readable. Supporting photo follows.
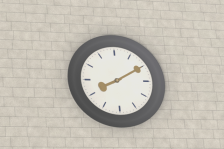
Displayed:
h=8 m=10
